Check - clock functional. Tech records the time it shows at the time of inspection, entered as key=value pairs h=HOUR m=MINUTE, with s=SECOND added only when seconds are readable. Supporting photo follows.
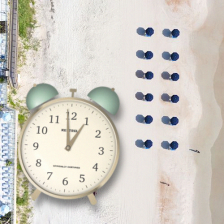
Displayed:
h=12 m=59
